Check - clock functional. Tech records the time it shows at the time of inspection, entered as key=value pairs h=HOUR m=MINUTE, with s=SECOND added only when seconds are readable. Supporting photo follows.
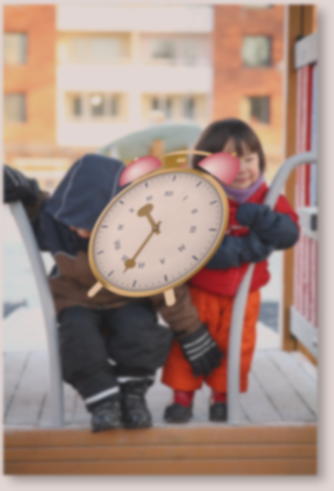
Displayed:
h=10 m=33
